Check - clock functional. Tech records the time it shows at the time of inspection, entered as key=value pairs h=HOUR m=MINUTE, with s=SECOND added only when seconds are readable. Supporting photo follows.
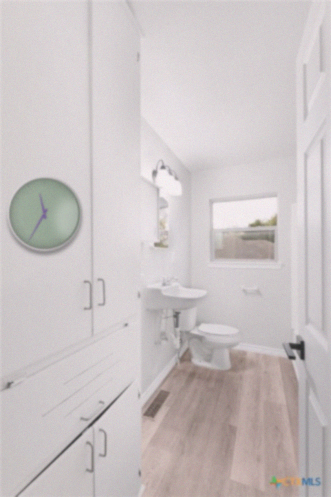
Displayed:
h=11 m=35
